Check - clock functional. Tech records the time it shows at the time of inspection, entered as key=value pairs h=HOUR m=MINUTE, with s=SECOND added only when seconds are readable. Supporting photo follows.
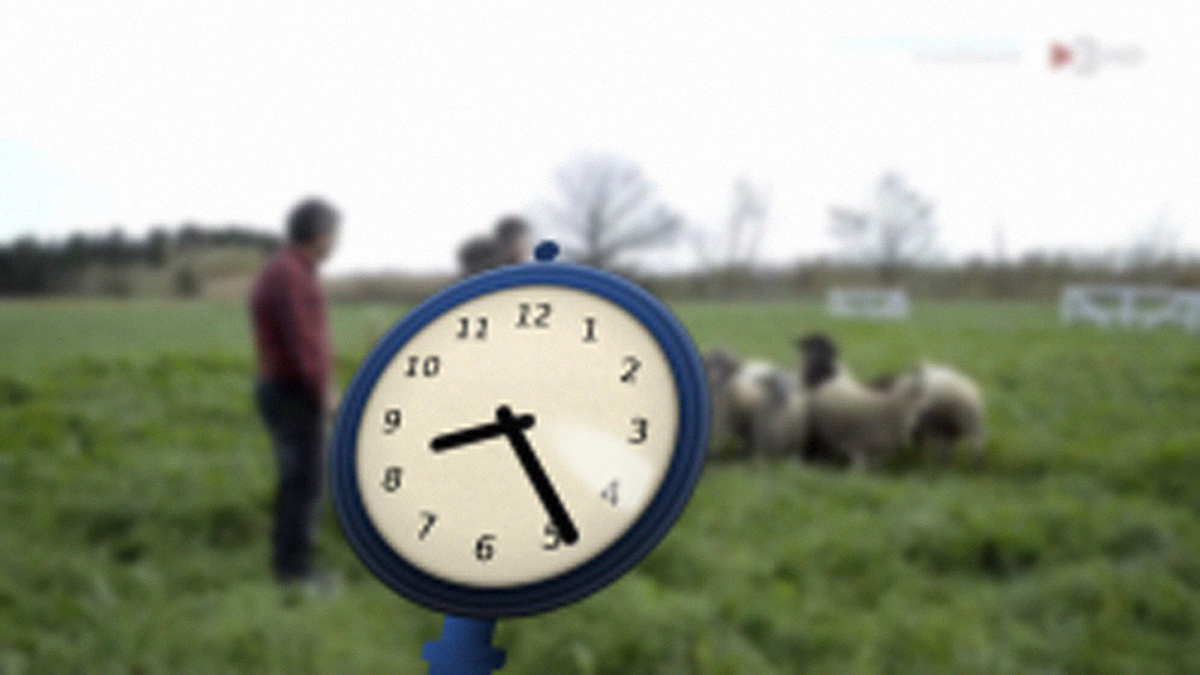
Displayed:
h=8 m=24
